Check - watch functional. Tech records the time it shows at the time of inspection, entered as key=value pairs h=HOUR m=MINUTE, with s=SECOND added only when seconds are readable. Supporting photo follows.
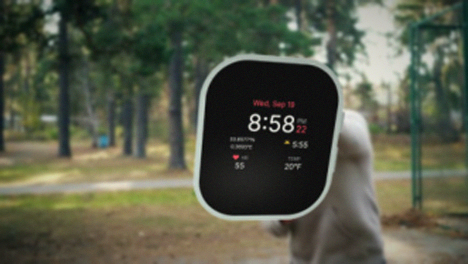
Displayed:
h=8 m=58
